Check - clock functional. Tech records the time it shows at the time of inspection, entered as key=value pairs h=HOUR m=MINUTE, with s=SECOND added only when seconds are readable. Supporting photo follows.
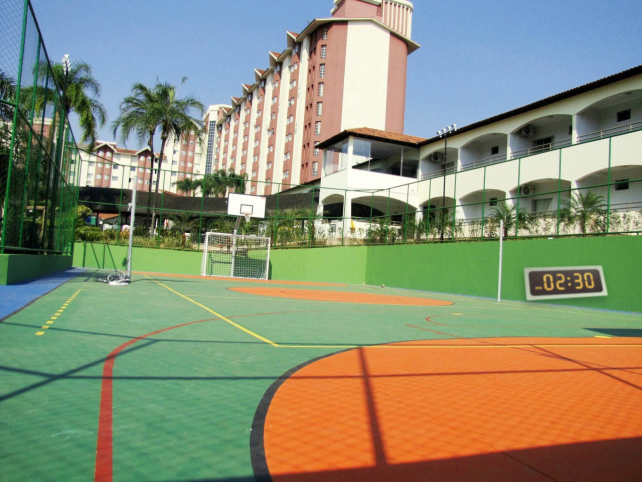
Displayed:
h=2 m=30
